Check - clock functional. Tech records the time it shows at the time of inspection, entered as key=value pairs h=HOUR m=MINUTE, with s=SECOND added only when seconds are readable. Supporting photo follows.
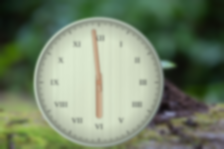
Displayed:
h=5 m=59
